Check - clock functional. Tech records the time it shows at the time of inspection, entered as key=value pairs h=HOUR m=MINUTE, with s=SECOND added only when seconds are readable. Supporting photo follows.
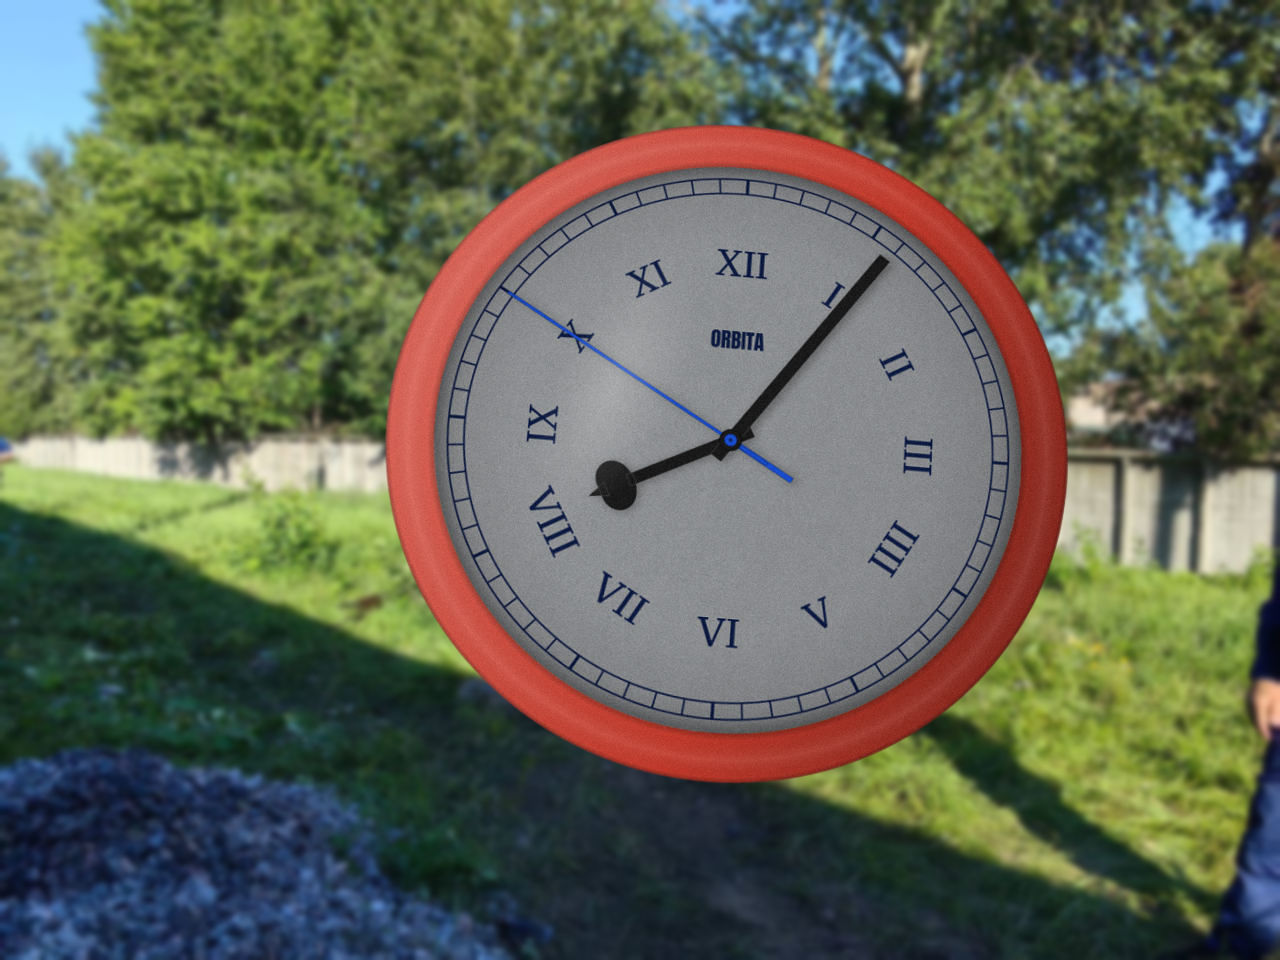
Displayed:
h=8 m=5 s=50
